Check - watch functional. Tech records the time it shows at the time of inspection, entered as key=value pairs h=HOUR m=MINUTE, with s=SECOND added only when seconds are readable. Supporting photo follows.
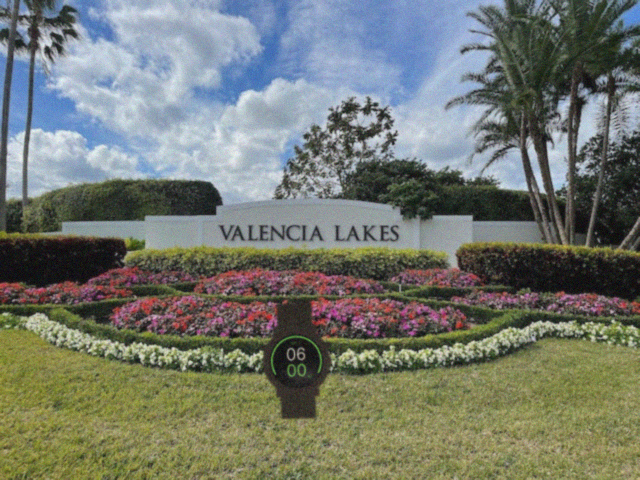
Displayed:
h=6 m=0
